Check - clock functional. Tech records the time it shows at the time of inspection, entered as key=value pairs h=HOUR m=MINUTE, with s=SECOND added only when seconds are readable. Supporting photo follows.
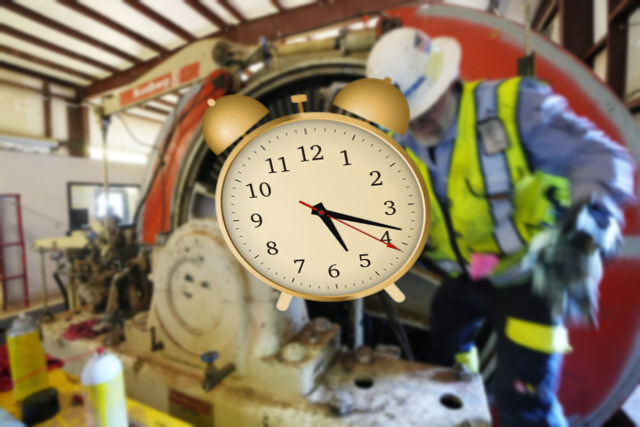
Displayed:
h=5 m=18 s=21
